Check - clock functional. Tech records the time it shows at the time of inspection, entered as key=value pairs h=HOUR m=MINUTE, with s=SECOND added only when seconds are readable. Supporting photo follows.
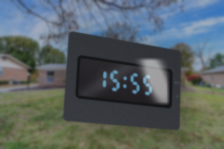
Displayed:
h=15 m=55
